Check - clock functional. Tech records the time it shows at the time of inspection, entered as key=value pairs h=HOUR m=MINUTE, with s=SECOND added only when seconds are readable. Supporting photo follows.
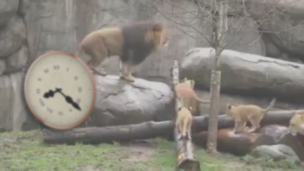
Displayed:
h=8 m=22
